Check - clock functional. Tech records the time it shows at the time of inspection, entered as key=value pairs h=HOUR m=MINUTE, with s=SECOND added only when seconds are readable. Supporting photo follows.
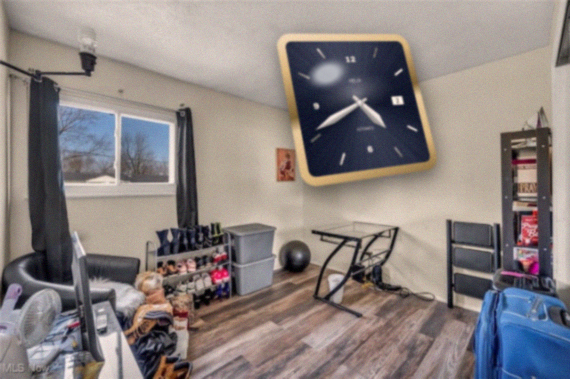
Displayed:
h=4 m=41
